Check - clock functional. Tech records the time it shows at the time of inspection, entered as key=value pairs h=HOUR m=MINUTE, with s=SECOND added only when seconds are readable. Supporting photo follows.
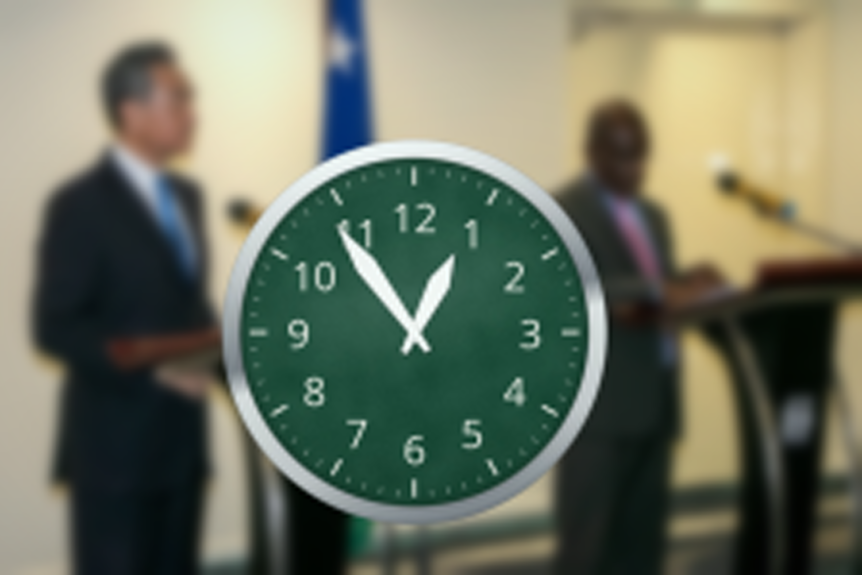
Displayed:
h=12 m=54
